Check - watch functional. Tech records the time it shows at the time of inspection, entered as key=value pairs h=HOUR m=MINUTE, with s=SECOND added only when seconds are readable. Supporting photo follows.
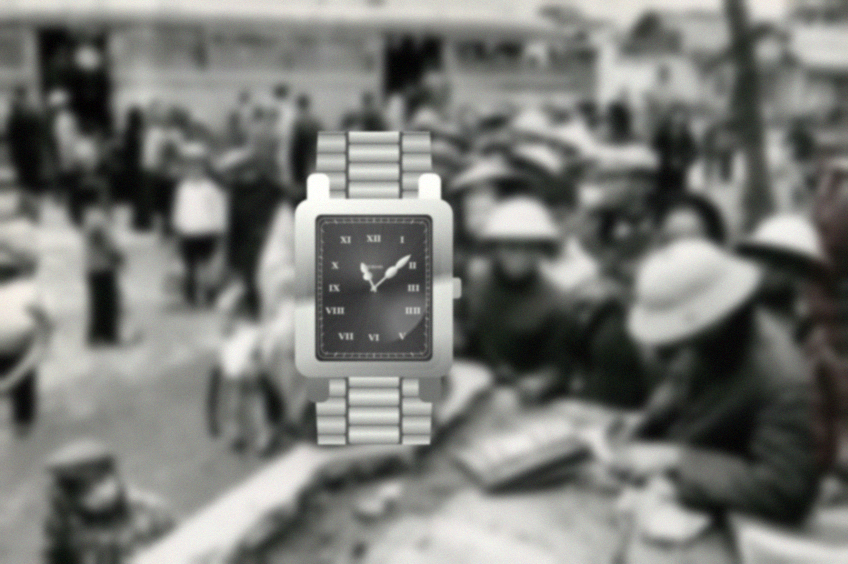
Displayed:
h=11 m=8
